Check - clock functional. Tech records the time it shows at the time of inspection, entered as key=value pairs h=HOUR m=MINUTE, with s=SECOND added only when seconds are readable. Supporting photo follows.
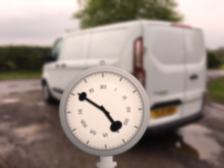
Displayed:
h=4 m=51
